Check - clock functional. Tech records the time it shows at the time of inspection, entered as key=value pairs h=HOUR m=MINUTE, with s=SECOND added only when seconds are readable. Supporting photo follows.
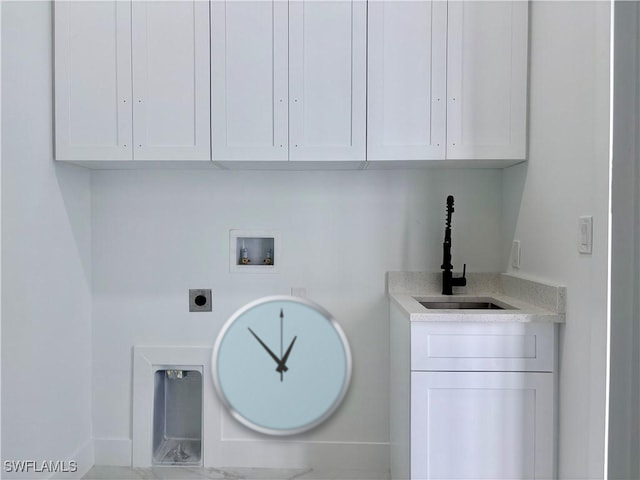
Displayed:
h=12 m=53 s=0
